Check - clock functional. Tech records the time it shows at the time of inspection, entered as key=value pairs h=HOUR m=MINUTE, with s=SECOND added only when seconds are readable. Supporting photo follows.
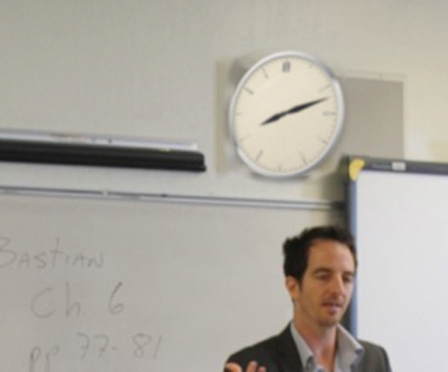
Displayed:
h=8 m=12
